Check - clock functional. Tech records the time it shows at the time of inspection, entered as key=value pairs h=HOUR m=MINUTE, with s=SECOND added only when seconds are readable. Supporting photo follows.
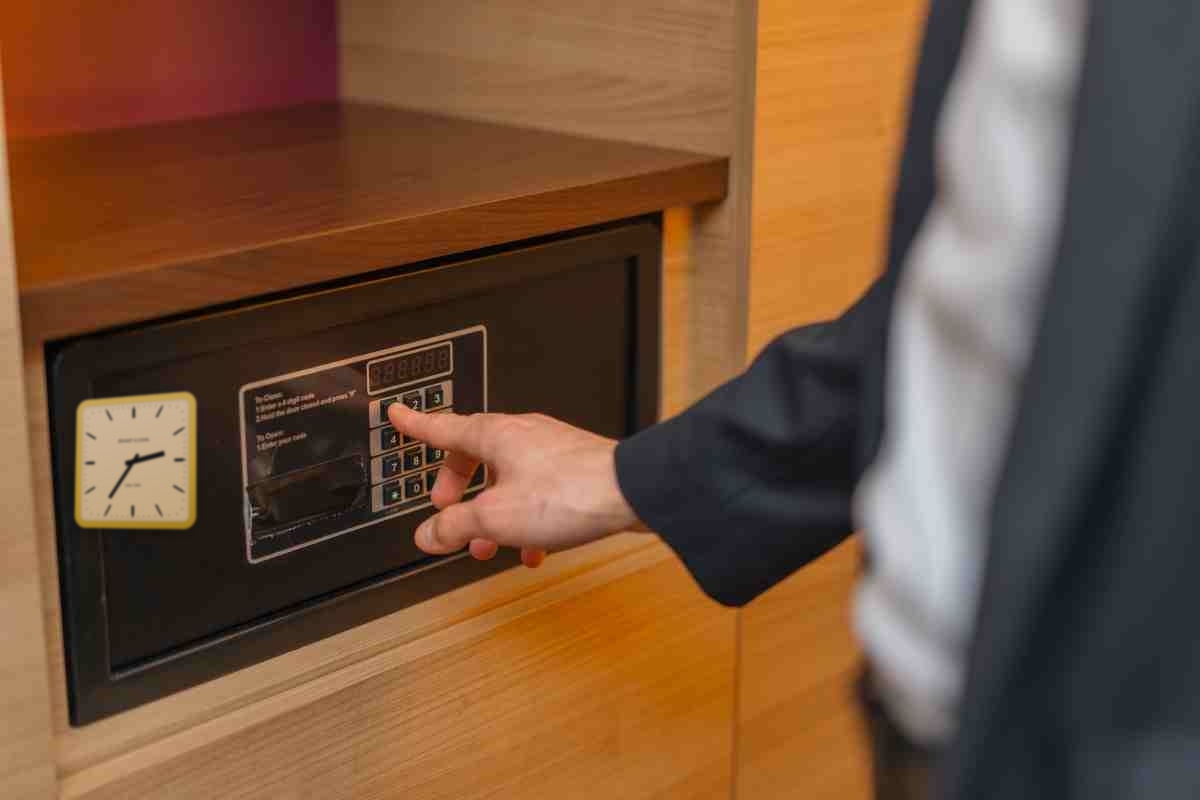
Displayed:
h=2 m=36
